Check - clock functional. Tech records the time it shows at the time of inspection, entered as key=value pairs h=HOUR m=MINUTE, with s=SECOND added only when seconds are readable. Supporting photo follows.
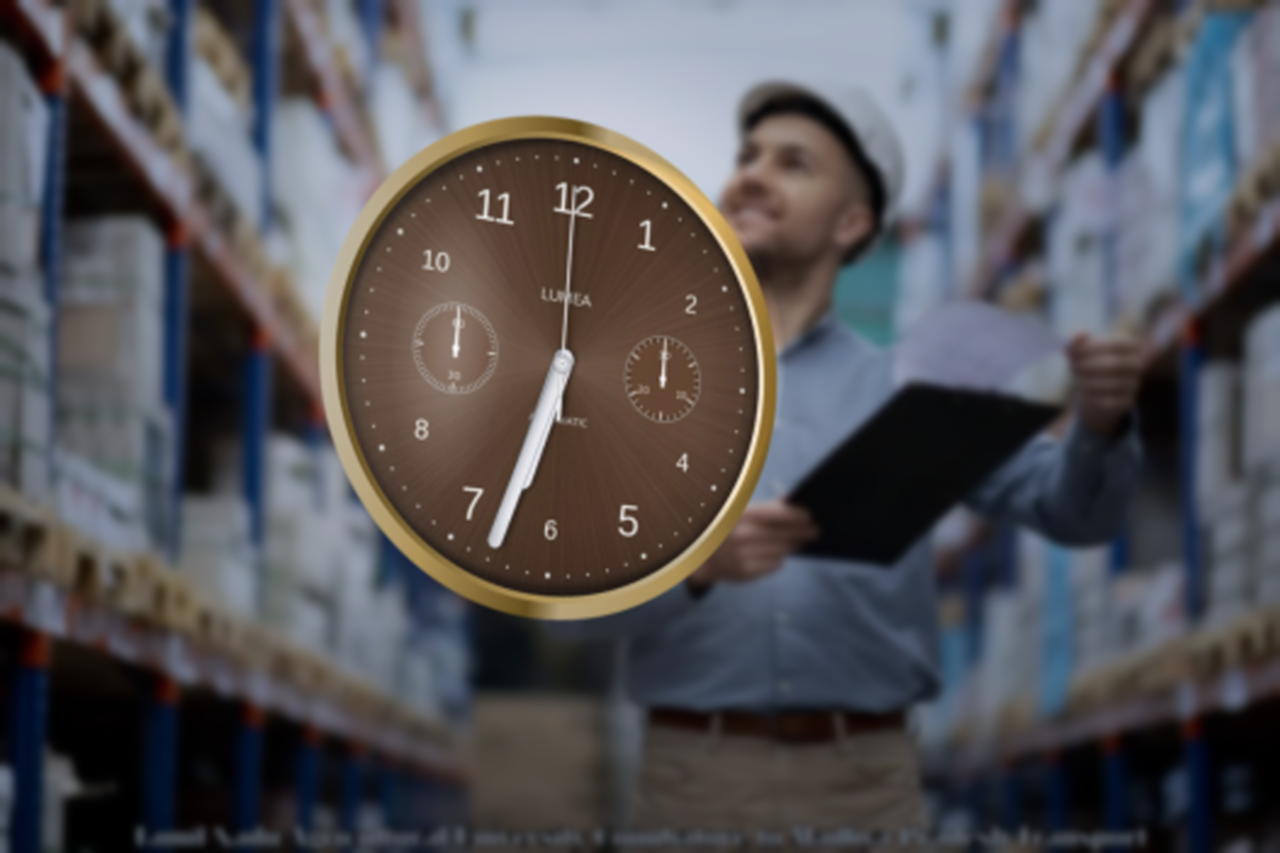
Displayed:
h=6 m=33
